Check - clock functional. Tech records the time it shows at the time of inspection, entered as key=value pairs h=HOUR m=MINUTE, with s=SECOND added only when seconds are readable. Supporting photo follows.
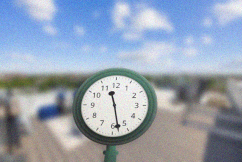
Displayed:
h=11 m=28
